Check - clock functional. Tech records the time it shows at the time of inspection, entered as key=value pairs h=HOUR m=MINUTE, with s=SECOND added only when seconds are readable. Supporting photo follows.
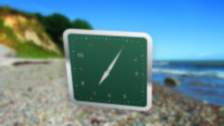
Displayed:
h=7 m=5
